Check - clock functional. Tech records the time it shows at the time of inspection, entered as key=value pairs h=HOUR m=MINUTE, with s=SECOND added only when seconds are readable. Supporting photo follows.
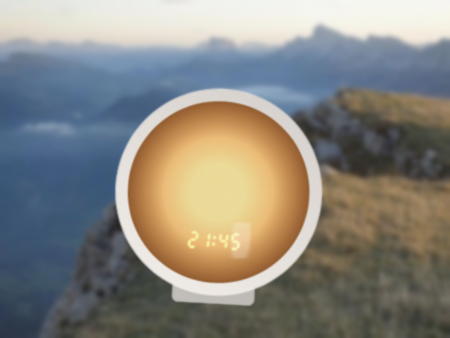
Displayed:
h=21 m=45
